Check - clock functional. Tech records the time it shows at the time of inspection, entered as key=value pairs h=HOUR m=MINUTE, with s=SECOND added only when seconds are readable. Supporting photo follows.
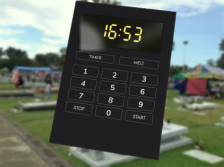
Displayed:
h=16 m=53
